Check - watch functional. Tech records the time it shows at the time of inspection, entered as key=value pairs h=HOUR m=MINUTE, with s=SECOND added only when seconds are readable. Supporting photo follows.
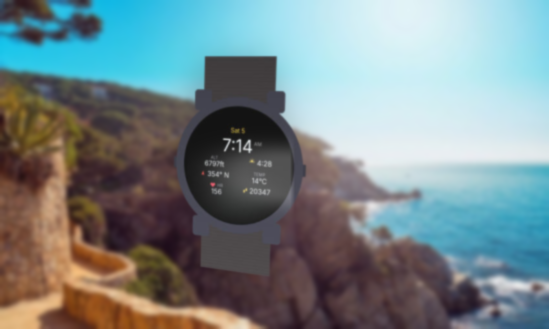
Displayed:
h=7 m=14
